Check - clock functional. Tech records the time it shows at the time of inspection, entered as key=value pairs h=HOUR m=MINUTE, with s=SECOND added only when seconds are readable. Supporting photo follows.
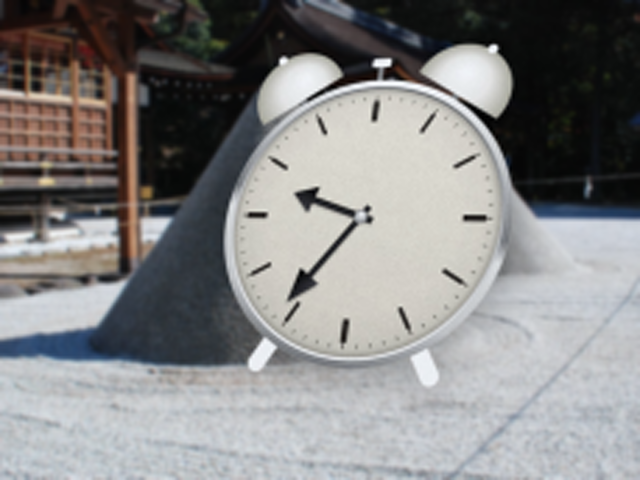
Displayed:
h=9 m=36
